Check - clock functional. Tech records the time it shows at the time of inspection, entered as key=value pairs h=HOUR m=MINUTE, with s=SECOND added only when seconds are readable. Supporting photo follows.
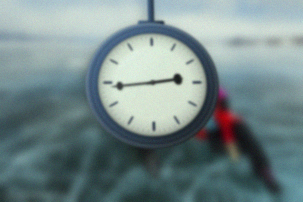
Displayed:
h=2 m=44
